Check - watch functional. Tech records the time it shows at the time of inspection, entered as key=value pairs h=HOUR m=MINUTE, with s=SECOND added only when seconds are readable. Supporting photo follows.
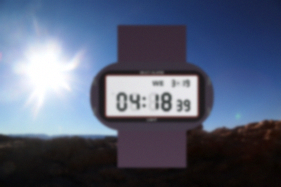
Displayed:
h=4 m=18 s=39
